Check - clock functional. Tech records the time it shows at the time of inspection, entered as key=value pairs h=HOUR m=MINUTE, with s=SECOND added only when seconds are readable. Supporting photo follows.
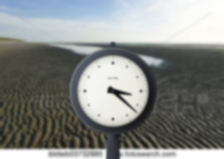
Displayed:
h=3 m=22
